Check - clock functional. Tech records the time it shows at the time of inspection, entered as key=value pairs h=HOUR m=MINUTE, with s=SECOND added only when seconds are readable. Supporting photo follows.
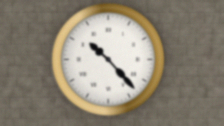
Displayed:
h=10 m=23
